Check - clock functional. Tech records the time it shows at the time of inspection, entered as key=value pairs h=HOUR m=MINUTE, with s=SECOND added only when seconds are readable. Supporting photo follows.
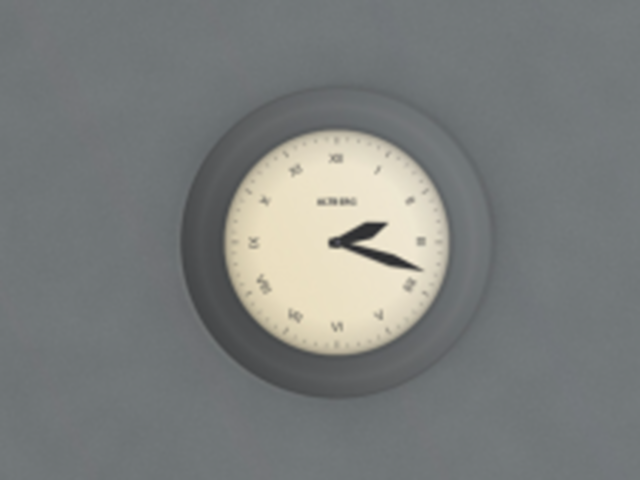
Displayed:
h=2 m=18
